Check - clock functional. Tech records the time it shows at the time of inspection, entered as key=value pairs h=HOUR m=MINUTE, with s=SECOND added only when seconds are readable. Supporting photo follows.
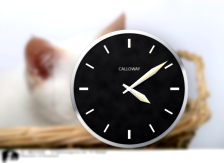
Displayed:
h=4 m=9
